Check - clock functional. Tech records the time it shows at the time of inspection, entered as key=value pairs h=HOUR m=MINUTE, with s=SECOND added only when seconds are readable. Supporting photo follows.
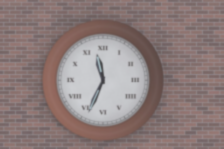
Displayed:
h=11 m=34
